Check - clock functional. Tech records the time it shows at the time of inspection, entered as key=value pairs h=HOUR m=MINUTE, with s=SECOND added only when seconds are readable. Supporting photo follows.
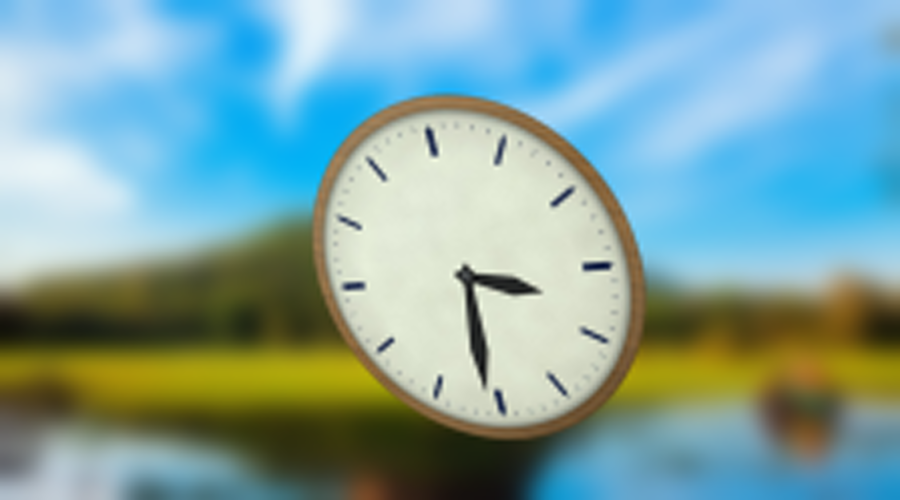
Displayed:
h=3 m=31
